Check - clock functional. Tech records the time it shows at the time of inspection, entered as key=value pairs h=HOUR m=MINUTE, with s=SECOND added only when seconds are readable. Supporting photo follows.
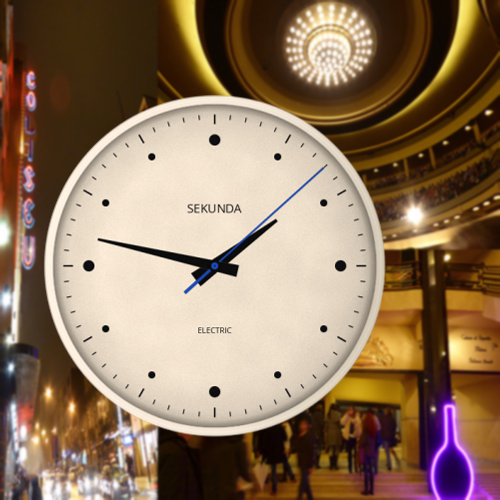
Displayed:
h=1 m=47 s=8
